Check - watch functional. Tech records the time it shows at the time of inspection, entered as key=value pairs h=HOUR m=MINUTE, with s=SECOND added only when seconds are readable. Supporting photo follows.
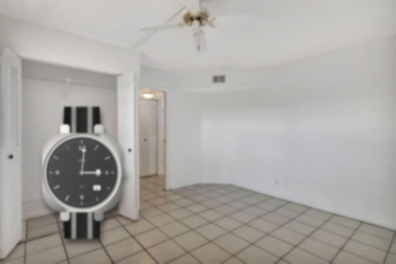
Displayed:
h=3 m=1
